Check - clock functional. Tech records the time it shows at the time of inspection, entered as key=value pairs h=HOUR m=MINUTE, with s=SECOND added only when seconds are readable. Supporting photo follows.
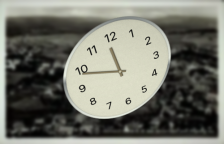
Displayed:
h=11 m=49
